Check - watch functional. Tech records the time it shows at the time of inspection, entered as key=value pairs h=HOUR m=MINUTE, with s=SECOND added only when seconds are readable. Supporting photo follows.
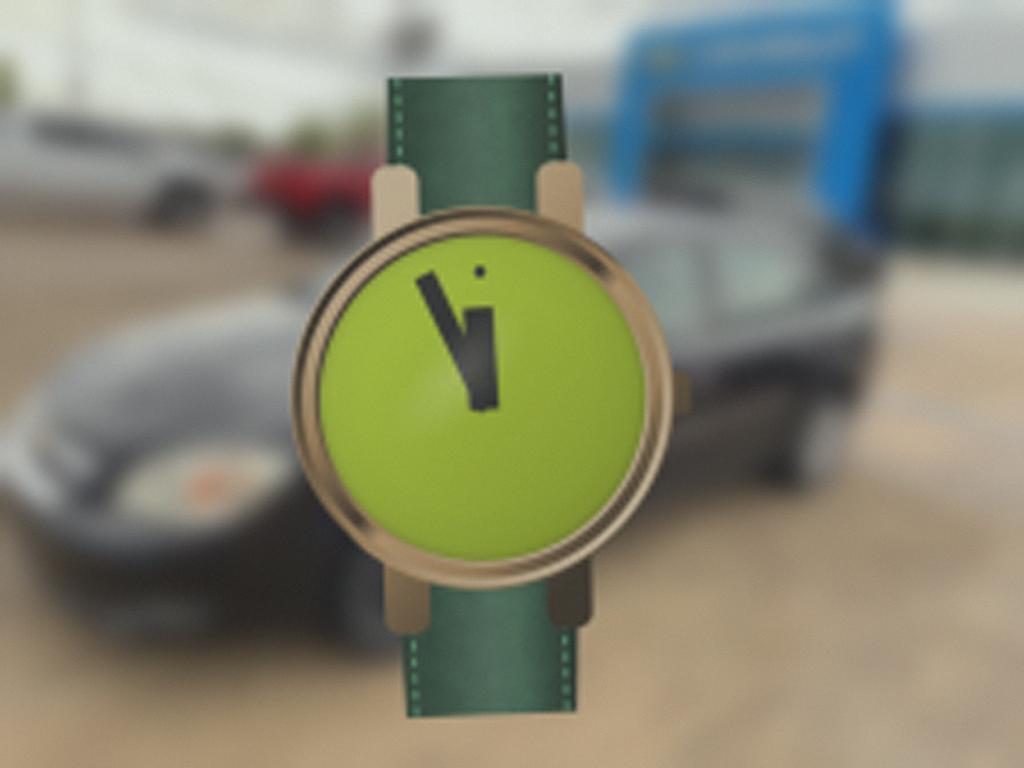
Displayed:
h=11 m=56
